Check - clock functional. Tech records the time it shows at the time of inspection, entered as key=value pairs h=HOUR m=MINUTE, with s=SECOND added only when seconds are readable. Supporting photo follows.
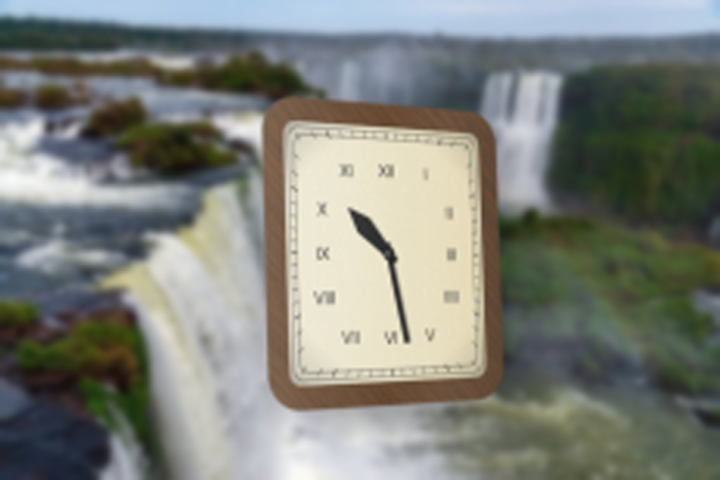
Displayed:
h=10 m=28
